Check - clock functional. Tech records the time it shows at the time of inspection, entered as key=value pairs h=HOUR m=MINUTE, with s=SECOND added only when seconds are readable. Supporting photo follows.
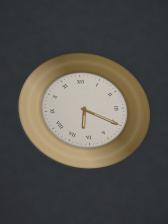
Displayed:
h=6 m=20
